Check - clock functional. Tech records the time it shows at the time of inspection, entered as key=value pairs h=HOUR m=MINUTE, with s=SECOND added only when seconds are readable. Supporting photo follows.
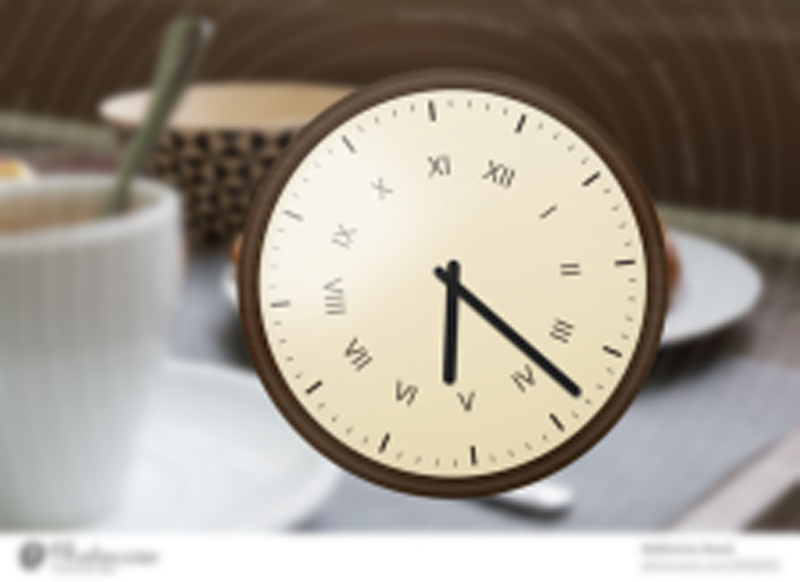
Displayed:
h=5 m=18
